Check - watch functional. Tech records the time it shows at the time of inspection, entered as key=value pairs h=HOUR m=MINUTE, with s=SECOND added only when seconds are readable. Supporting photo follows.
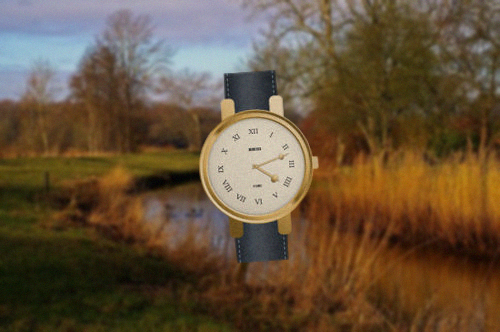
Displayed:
h=4 m=12
